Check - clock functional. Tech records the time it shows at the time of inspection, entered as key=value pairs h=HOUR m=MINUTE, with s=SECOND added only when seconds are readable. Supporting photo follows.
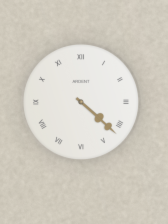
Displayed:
h=4 m=22
